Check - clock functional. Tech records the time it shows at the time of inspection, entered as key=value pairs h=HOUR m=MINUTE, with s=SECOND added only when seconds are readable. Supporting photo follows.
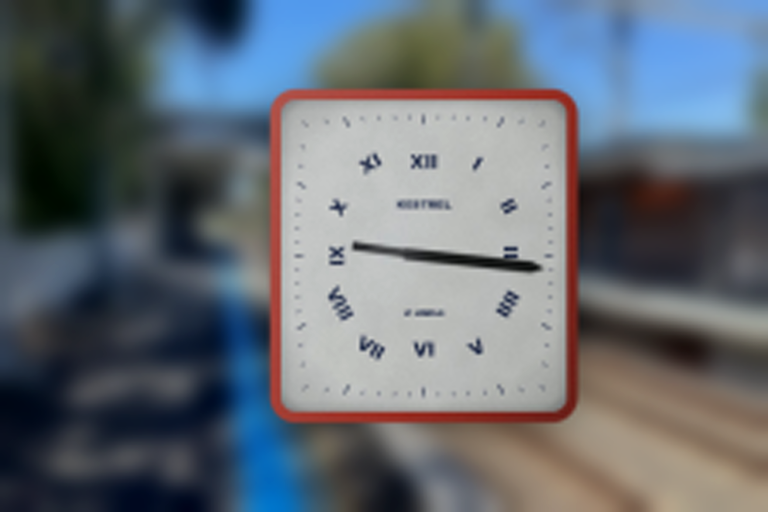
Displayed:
h=9 m=16
